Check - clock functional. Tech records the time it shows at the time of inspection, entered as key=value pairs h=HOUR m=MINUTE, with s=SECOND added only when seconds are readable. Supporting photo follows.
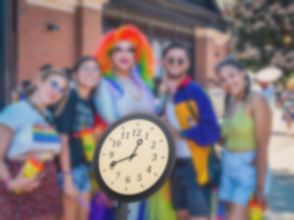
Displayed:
h=12 m=41
